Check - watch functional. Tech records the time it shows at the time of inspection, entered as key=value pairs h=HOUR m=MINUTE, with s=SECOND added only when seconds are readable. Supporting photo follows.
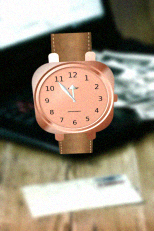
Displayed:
h=11 m=54
